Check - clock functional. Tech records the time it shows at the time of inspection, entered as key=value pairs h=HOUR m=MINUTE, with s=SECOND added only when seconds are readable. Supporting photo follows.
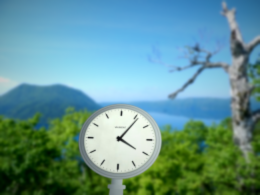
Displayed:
h=4 m=6
